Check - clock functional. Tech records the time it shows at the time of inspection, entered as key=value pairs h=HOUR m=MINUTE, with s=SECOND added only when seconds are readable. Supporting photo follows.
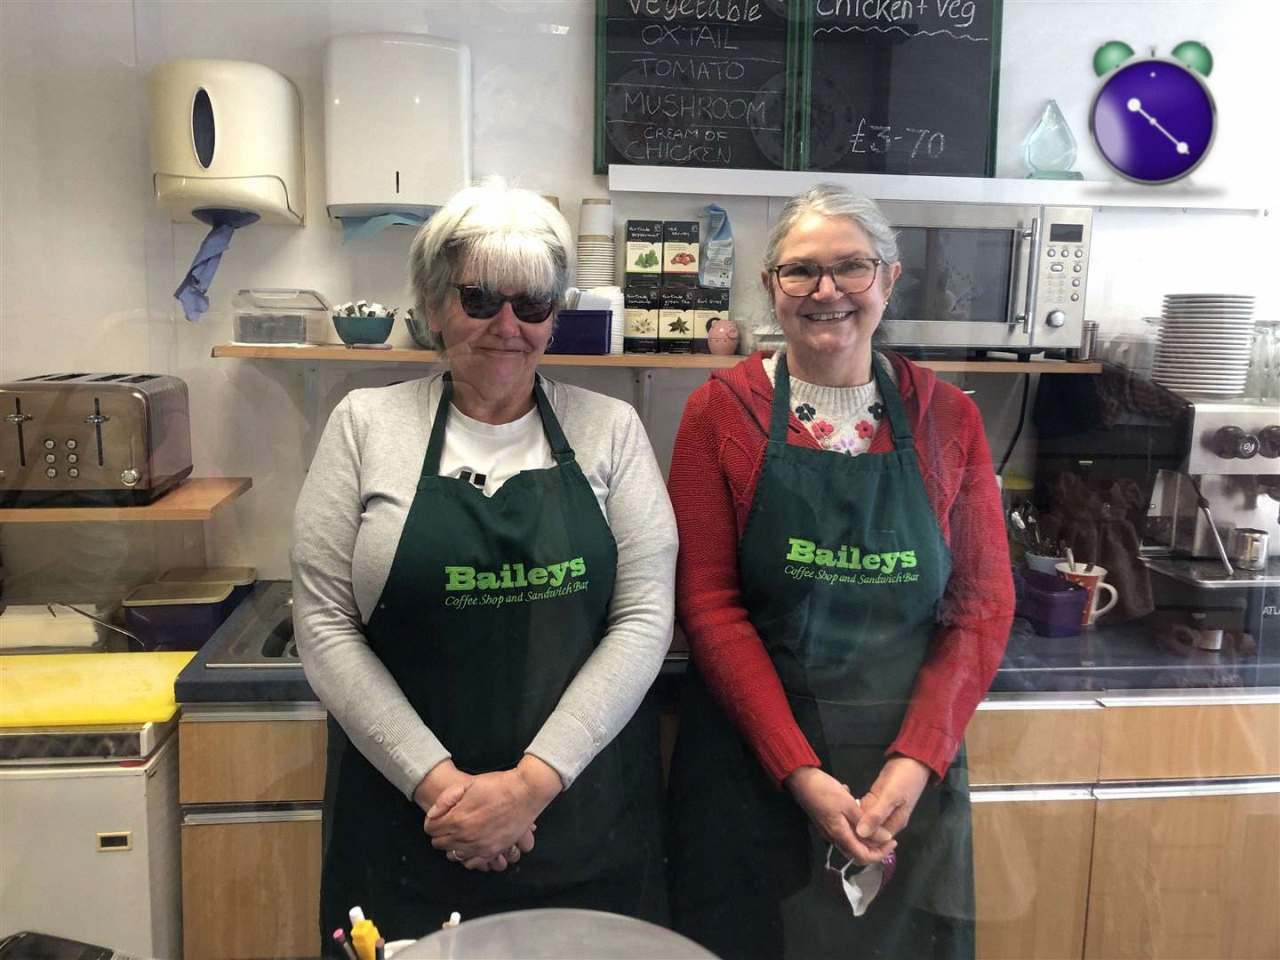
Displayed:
h=10 m=22
